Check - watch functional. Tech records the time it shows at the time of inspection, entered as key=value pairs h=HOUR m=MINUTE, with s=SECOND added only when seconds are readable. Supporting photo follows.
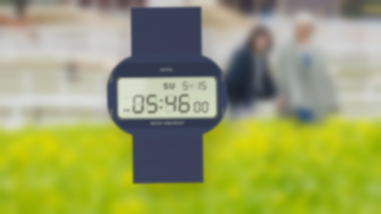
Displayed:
h=5 m=46
